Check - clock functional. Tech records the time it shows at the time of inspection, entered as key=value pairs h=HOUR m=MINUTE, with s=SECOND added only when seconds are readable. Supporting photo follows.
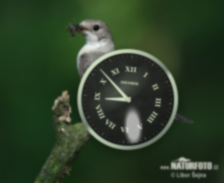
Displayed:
h=8 m=52
